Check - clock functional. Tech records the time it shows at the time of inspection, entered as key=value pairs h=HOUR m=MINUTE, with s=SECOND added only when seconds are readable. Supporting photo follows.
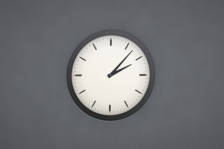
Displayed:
h=2 m=7
